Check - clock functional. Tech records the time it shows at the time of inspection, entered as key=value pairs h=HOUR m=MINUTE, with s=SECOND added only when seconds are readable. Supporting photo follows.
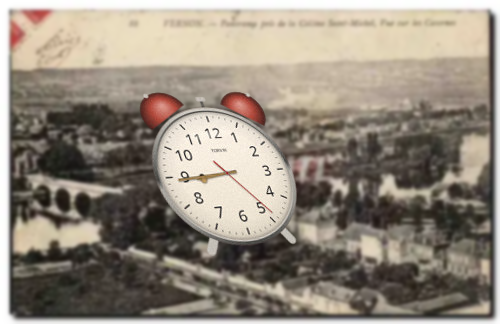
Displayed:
h=8 m=44 s=24
